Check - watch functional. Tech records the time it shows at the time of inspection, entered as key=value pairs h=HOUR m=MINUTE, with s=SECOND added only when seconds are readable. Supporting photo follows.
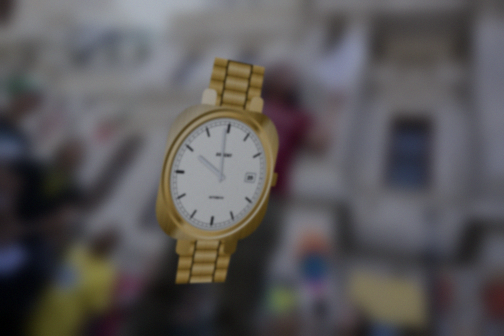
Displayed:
h=9 m=59
